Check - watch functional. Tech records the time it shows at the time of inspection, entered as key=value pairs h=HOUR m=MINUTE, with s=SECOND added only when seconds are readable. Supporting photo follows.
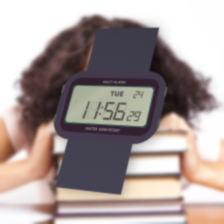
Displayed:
h=11 m=56
